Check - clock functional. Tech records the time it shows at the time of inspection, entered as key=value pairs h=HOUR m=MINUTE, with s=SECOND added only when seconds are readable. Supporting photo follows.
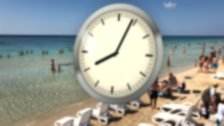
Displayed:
h=8 m=4
